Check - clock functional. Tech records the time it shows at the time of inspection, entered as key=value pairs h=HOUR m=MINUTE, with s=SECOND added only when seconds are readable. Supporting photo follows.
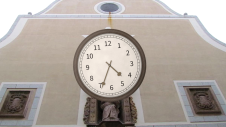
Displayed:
h=4 m=34
